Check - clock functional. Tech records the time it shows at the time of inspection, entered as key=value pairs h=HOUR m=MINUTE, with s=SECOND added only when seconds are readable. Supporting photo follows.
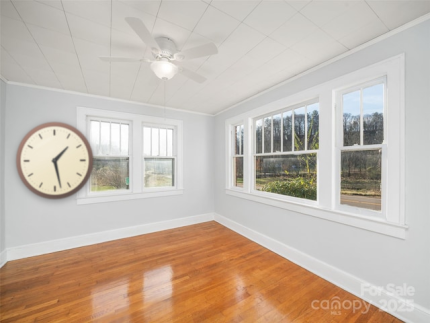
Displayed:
h=1 m=28
